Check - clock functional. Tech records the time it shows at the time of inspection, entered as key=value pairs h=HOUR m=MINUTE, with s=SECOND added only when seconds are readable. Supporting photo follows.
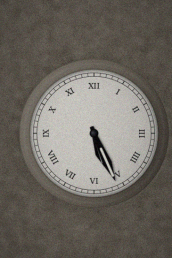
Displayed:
h=5 m=26
